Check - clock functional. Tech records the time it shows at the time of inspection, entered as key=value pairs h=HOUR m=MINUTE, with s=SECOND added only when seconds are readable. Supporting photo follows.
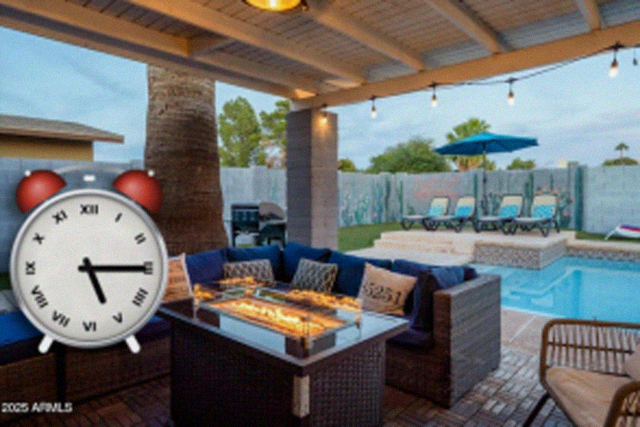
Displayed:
h=5 m=15
